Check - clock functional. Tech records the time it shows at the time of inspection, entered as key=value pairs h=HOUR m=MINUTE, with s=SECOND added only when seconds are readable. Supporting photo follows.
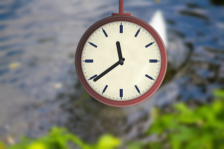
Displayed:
h=11 m=39
